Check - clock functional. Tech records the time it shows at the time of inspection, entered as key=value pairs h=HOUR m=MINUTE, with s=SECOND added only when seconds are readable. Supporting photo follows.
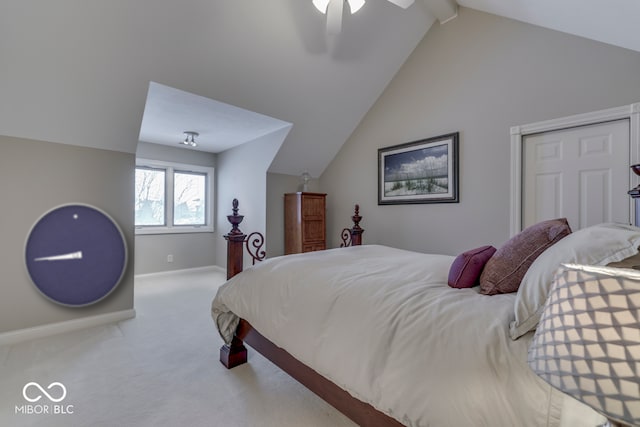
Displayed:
h=8 m=44
